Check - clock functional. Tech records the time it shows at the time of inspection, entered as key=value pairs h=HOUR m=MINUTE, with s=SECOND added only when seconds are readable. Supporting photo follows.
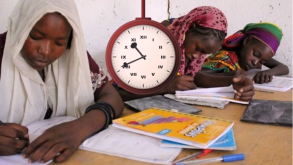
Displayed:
h=10 m=41
